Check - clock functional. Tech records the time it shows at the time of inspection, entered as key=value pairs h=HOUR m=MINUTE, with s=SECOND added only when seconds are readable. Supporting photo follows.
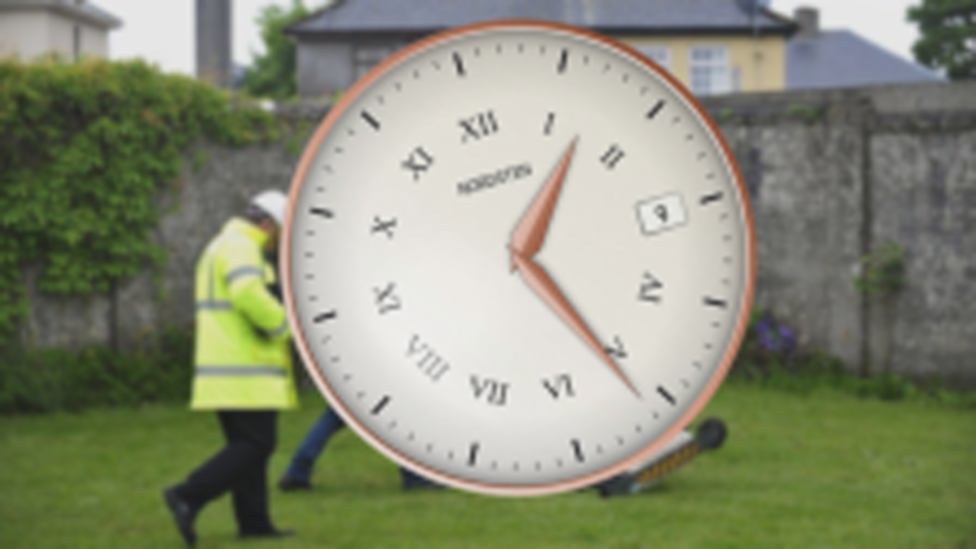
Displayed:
h=1 m=26
